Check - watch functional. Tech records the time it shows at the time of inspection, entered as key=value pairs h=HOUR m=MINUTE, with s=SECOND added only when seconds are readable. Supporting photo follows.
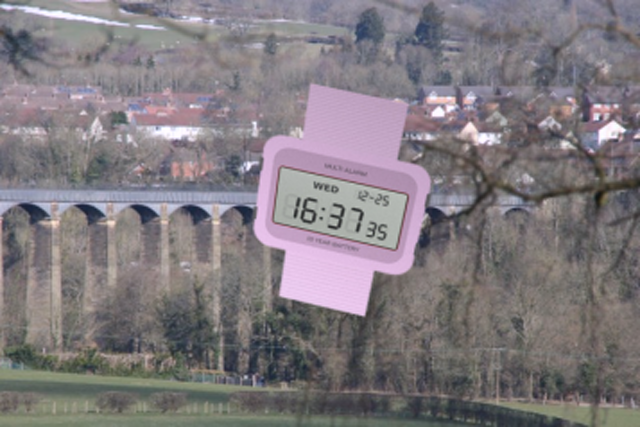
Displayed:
h=16 m=37 s=35
